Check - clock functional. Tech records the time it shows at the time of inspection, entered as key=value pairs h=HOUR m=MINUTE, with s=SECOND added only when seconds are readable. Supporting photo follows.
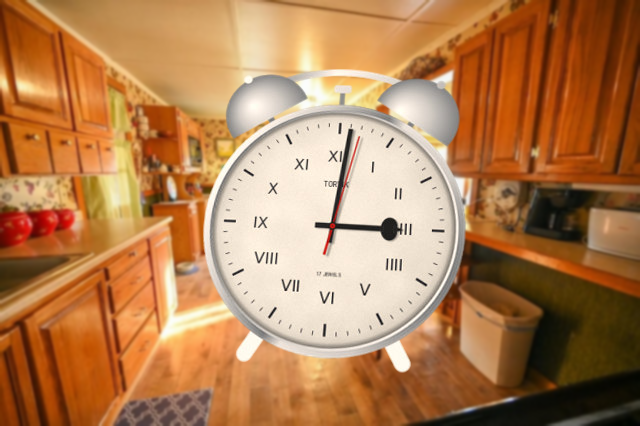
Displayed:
h=3 m=1 s=2
